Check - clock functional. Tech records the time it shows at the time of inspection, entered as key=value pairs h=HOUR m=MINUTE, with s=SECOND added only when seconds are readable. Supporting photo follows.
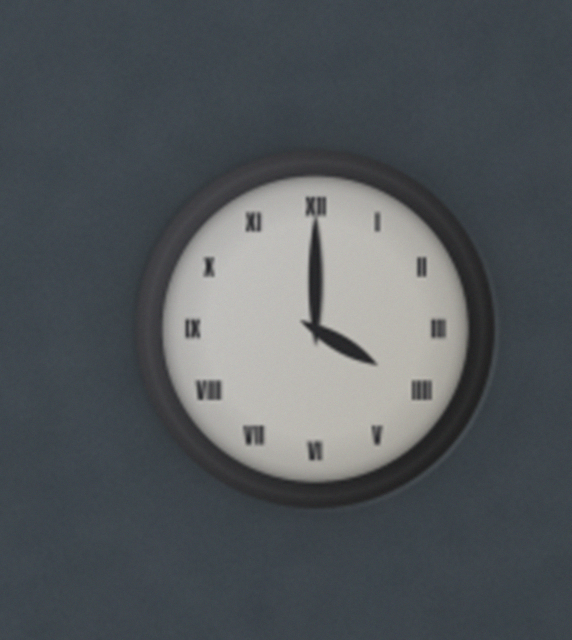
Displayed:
h=4 m=0
